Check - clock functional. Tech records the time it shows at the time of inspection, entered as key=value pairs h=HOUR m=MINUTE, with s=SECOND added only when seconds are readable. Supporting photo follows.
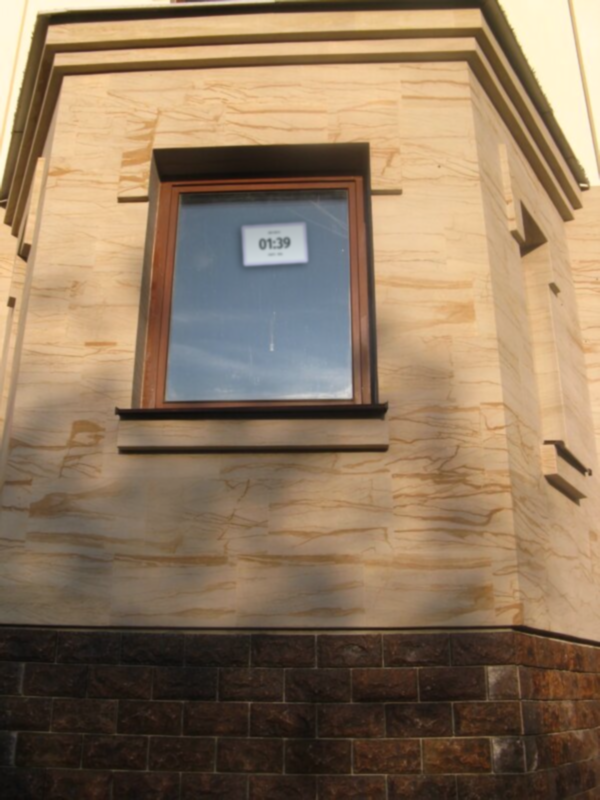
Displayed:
h=1 m=39
